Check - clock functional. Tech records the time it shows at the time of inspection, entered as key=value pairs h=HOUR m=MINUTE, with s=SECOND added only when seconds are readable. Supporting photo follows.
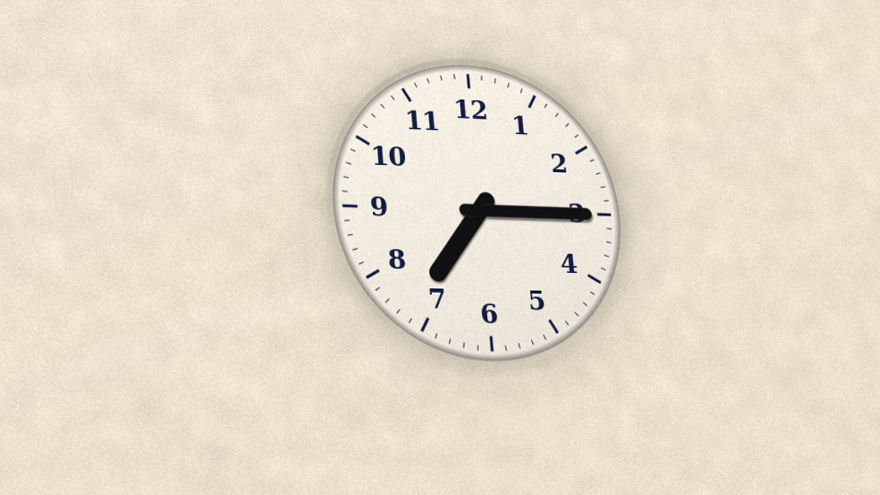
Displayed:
h=7 m=15
